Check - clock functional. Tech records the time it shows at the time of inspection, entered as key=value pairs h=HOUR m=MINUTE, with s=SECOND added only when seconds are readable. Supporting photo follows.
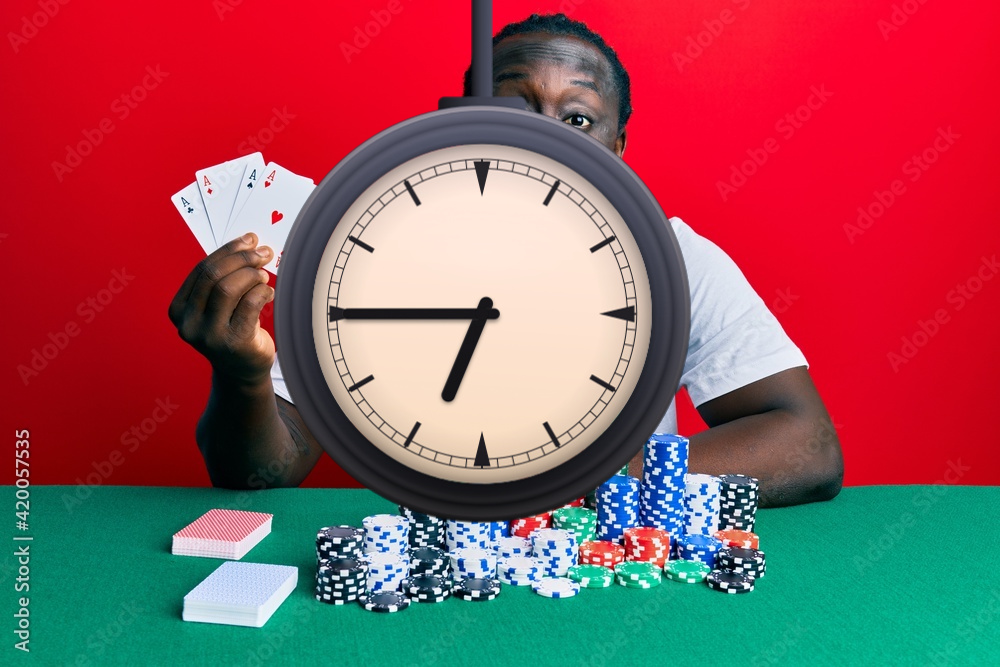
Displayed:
h=6 m=45
